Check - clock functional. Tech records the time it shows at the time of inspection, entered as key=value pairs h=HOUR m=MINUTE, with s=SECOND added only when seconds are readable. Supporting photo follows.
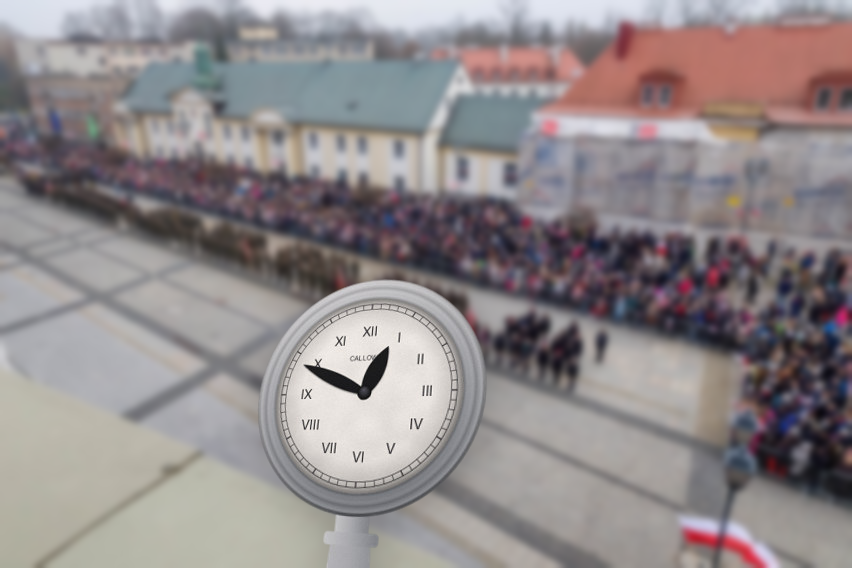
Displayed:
h=12 m=49
